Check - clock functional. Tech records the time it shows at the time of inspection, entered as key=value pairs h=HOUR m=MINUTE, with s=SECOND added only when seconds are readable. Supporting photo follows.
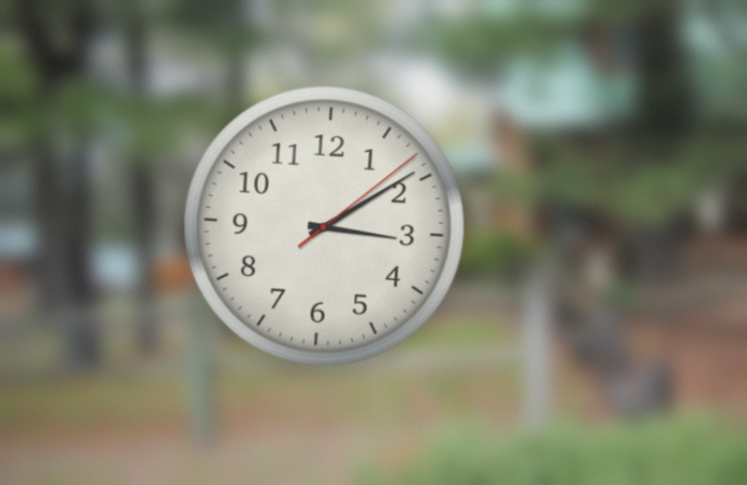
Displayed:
h=3 m=9 s=8
